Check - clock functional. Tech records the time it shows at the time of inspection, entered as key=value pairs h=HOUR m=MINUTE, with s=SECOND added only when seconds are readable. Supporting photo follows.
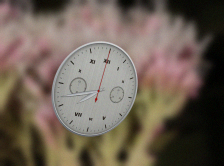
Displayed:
h=7 m=42
